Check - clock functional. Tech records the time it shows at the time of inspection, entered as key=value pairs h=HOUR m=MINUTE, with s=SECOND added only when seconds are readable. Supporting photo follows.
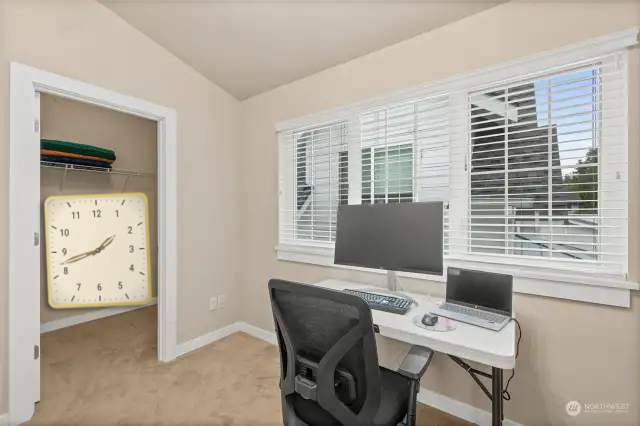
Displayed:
h=1 m=42
